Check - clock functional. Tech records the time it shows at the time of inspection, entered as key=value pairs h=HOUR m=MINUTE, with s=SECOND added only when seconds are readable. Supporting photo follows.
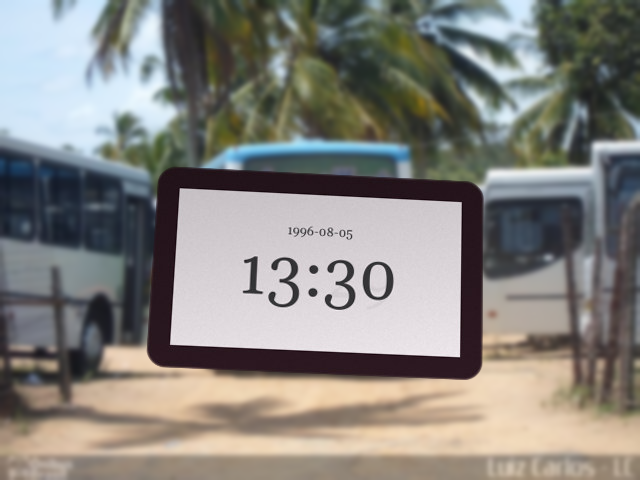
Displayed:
h=13 m=30
